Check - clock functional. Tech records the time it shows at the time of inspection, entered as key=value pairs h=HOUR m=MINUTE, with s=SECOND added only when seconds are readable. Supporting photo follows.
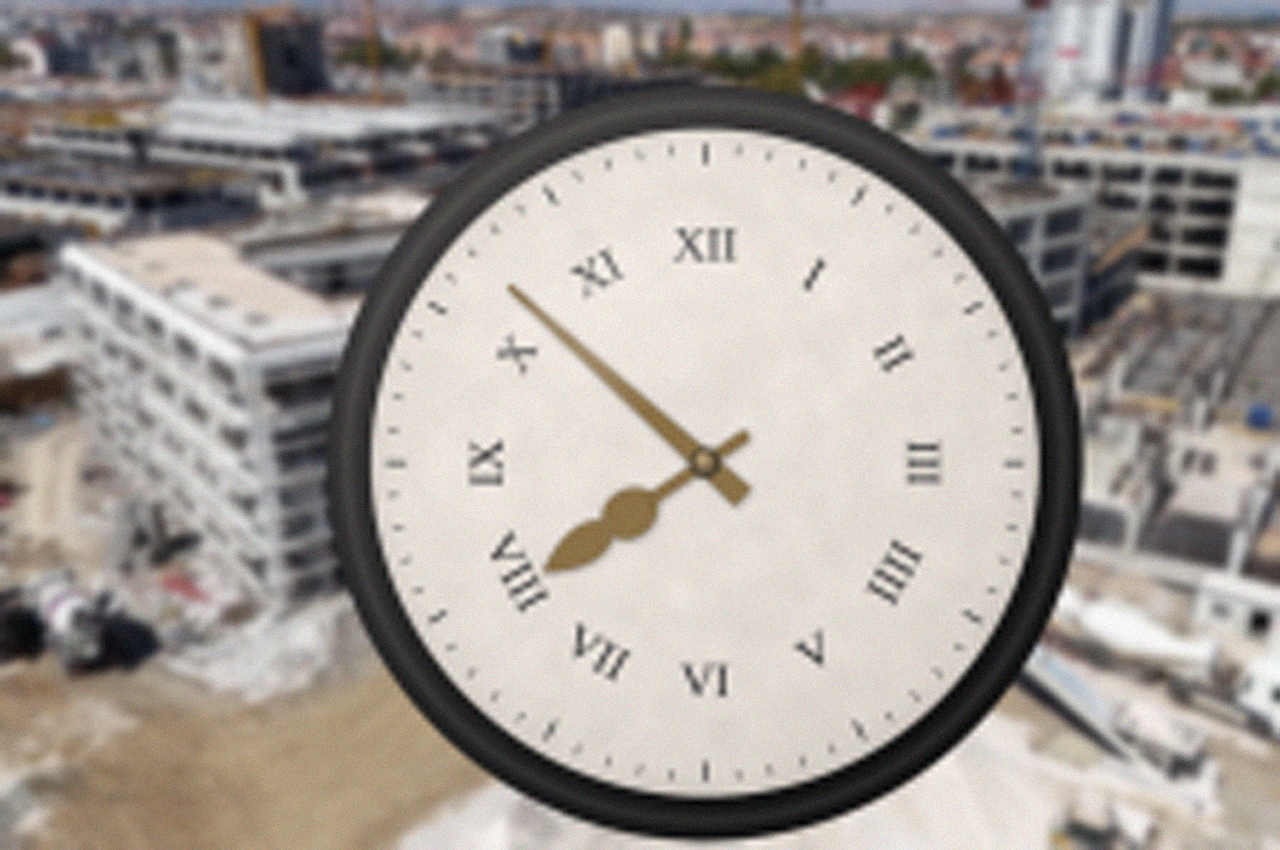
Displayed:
h=7 m=52
